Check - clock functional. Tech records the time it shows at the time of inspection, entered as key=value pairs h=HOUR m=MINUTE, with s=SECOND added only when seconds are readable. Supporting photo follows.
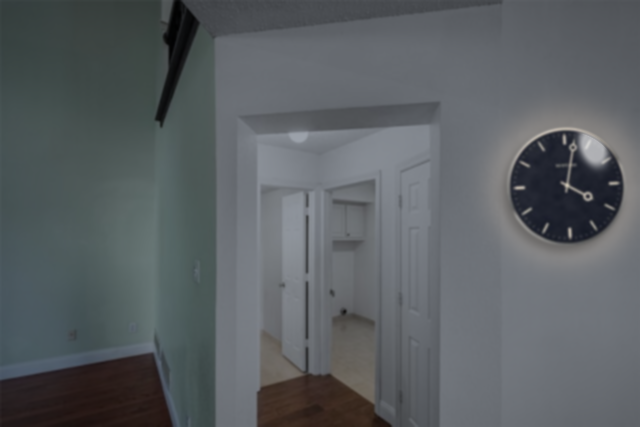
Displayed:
h=4 m=2
